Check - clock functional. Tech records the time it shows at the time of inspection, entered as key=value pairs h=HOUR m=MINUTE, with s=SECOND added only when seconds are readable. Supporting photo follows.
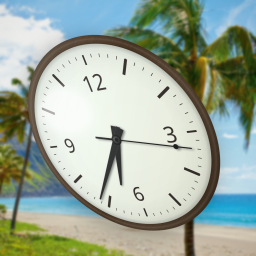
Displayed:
h=6 m=36 s=17
